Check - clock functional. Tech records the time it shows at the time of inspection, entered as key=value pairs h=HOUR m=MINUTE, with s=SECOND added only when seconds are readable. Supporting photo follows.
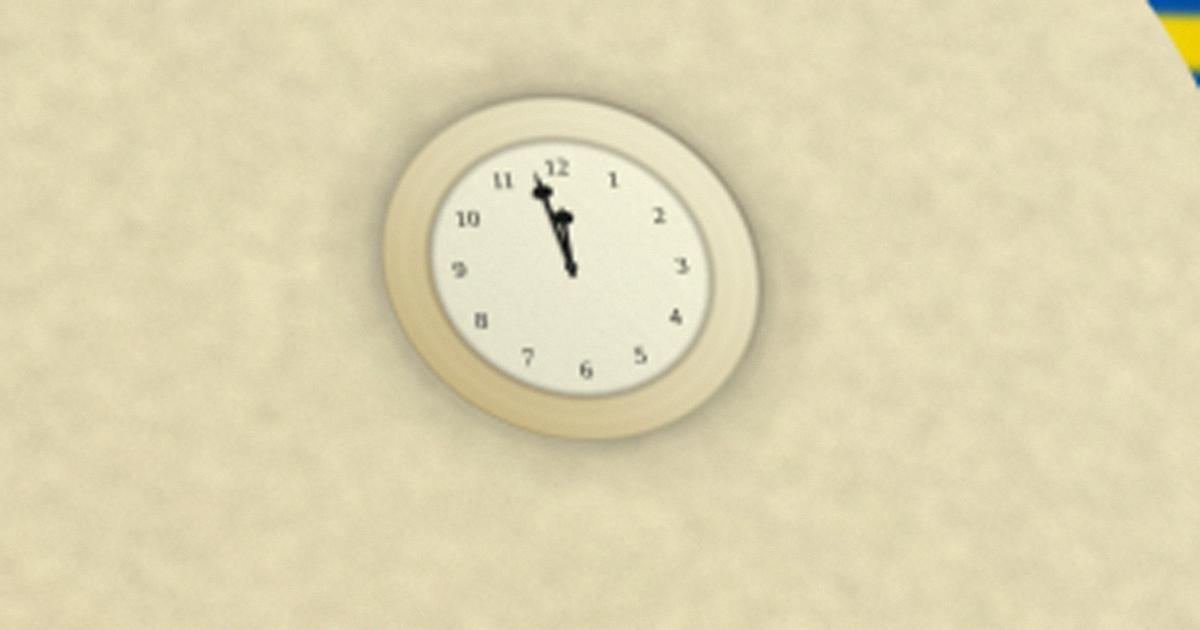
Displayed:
h=11 m=58
